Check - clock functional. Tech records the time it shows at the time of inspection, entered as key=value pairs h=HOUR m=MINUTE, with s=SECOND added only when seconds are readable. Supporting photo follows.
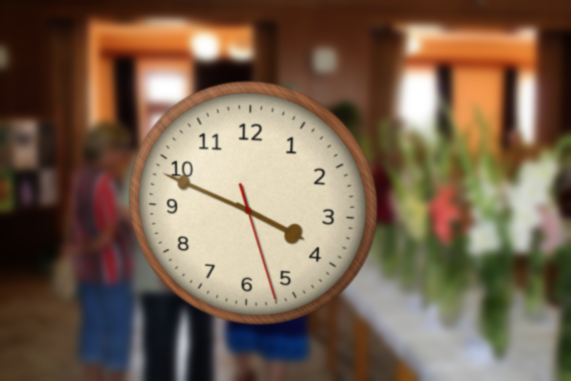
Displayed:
h=3 m=48 s=27
